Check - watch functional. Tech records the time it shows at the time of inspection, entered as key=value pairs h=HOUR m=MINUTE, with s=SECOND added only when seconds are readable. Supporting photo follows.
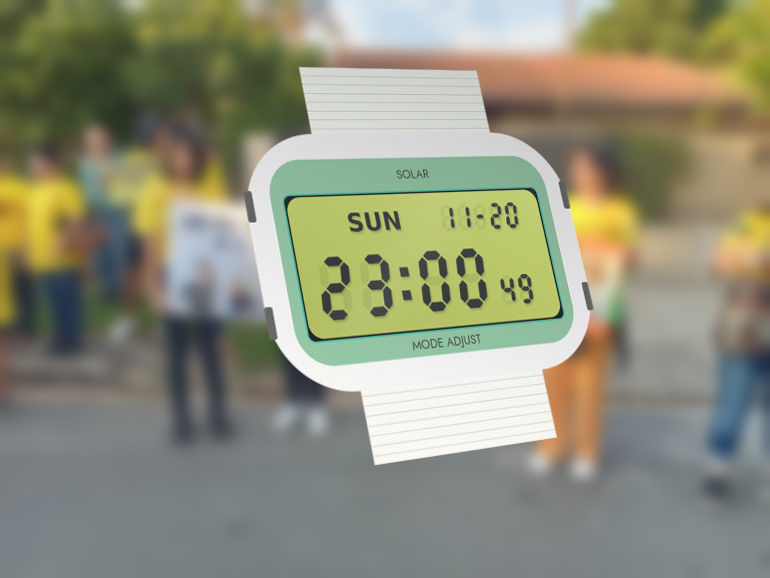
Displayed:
h=23 m=0 s=49
